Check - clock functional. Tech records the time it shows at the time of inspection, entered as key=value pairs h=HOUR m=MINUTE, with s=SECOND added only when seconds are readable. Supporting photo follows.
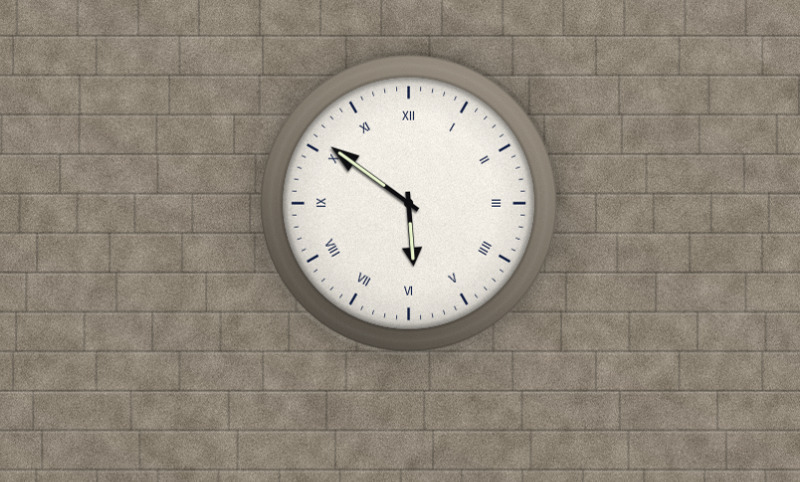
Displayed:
h=5 m=51
